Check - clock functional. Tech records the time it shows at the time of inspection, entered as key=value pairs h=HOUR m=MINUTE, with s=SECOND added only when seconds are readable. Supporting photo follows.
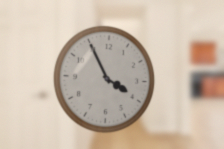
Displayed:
h=3 m=55
